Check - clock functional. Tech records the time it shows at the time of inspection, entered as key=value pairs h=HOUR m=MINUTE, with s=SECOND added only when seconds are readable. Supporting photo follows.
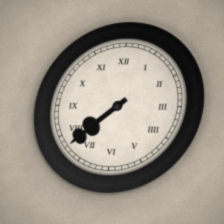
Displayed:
h=7 m=38
